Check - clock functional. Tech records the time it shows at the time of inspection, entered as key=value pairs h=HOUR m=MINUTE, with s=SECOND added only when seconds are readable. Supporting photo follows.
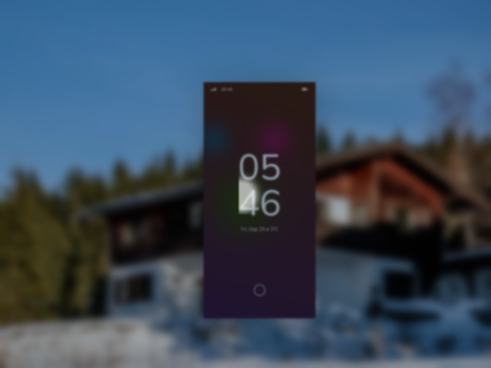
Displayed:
h=5 m=46
